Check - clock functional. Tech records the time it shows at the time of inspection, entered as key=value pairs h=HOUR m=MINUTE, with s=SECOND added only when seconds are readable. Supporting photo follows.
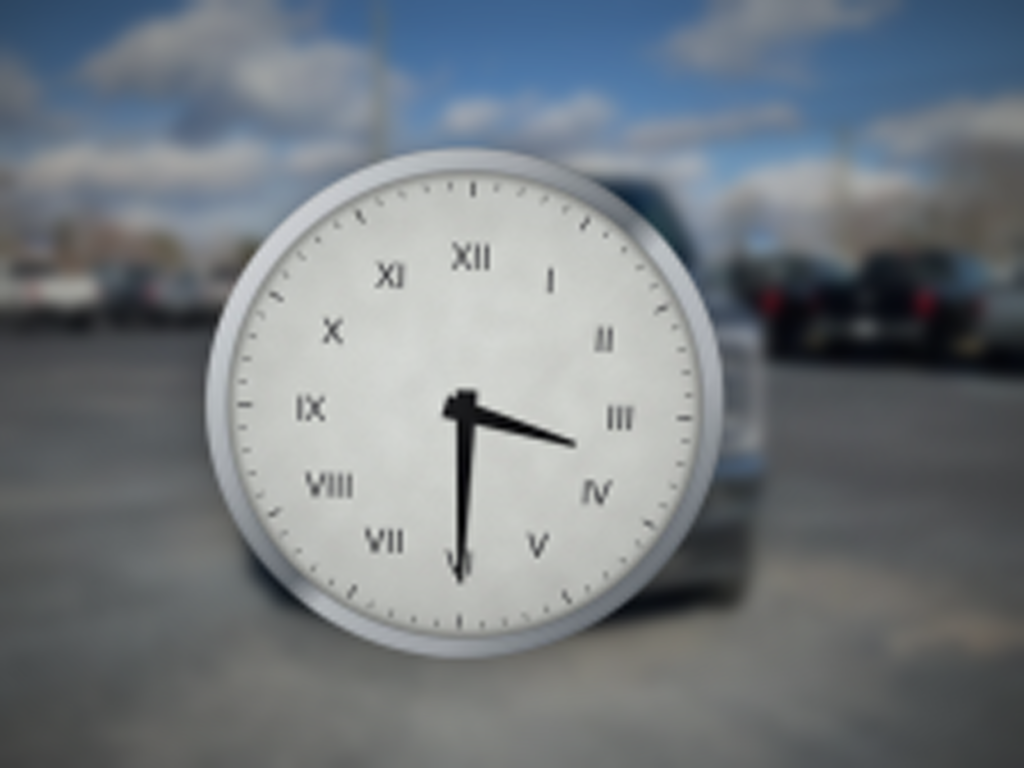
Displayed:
h=3 m=30
